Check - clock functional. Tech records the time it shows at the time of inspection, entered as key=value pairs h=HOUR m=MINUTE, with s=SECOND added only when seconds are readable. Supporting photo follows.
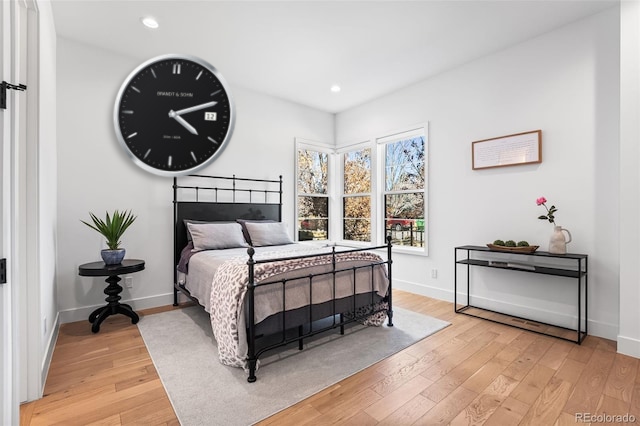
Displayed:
h=4 m=12
